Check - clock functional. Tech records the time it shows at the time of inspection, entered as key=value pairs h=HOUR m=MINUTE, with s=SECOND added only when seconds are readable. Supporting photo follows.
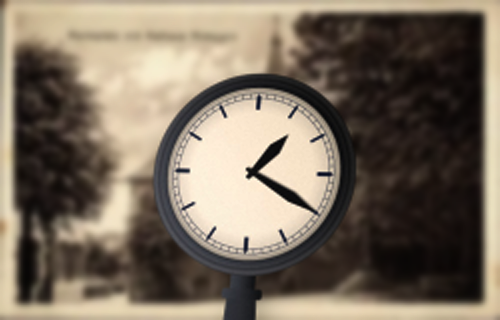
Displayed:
h=1 m=20
